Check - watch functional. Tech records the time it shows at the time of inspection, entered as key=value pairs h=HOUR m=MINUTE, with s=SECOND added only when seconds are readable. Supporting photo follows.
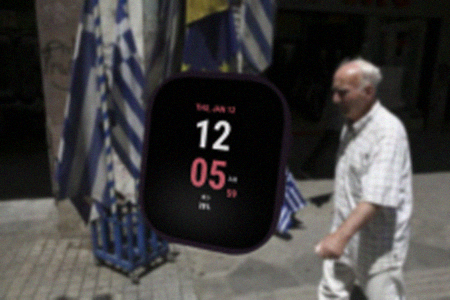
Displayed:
h=12 m=5
